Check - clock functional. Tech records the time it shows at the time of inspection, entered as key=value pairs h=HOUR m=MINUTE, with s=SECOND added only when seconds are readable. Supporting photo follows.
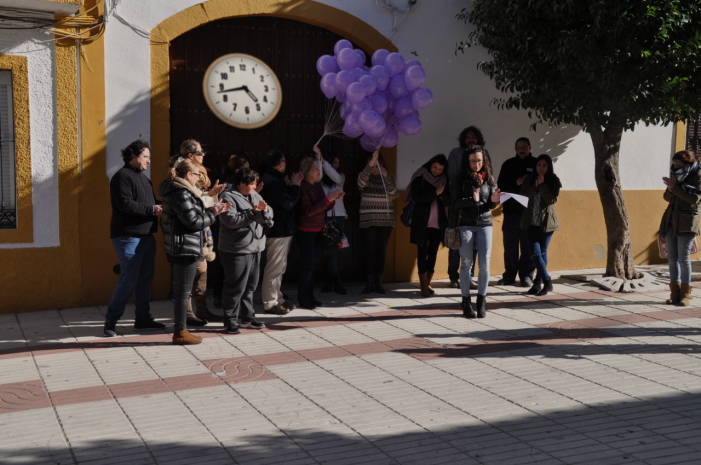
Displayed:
h=4 m=43
